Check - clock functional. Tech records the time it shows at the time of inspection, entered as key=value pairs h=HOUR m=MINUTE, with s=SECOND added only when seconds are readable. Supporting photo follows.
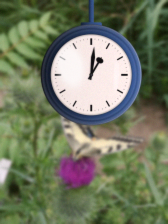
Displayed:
h=1 m=1
